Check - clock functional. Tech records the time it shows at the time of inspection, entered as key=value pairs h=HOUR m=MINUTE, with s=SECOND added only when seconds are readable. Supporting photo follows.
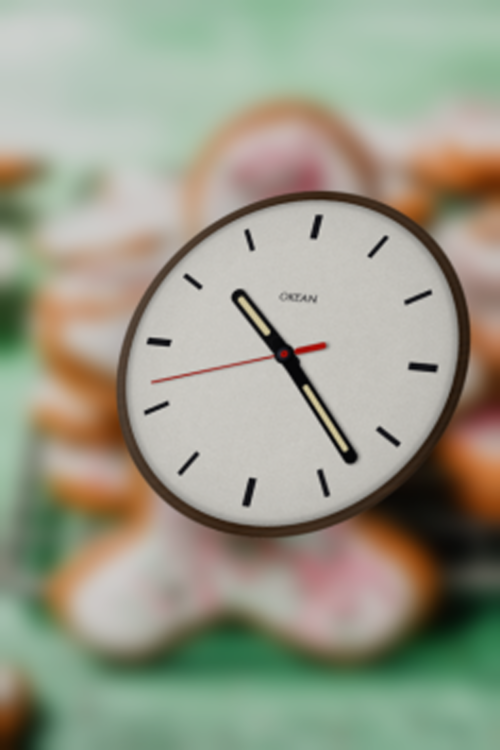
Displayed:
h=10 m=22 s=42
